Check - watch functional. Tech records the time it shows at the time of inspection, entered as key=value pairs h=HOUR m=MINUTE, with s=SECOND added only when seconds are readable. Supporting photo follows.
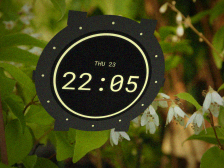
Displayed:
h=22 m=5
